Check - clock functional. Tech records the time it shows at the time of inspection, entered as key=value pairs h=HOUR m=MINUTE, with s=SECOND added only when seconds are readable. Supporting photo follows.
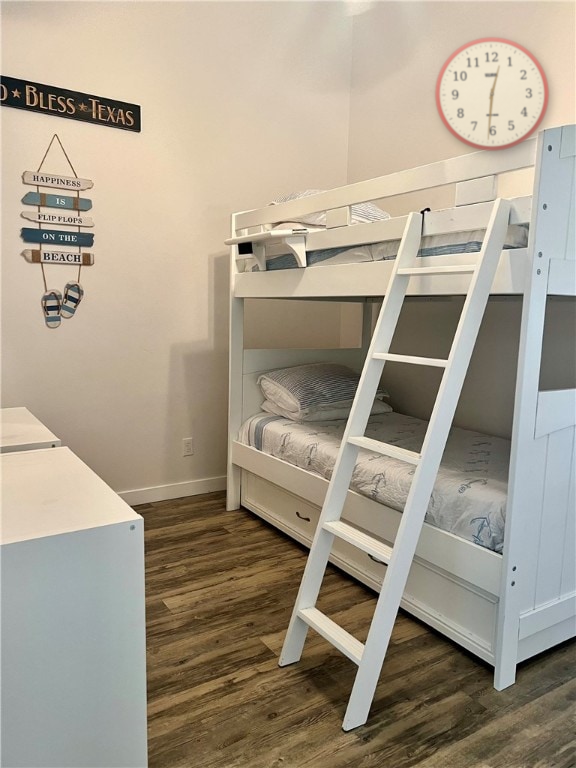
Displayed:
h=12 m=31
